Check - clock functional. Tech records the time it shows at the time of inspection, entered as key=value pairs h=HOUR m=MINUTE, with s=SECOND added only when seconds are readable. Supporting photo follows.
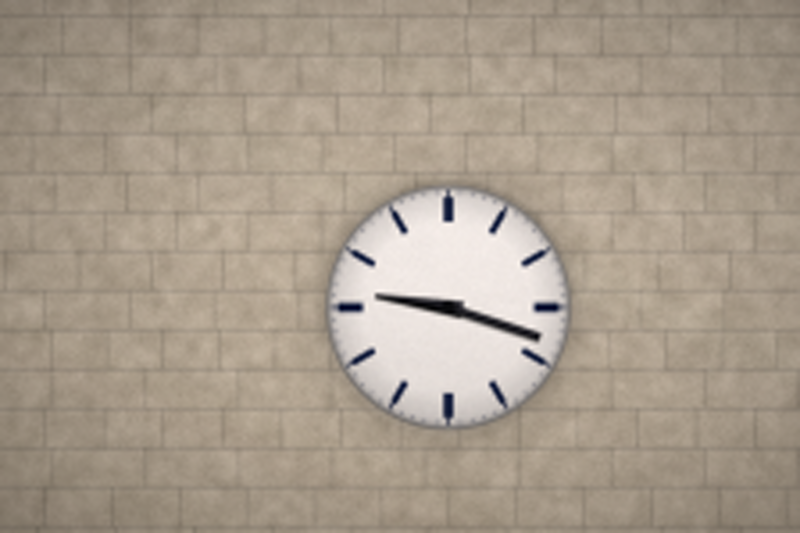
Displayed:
h=9 m=18
